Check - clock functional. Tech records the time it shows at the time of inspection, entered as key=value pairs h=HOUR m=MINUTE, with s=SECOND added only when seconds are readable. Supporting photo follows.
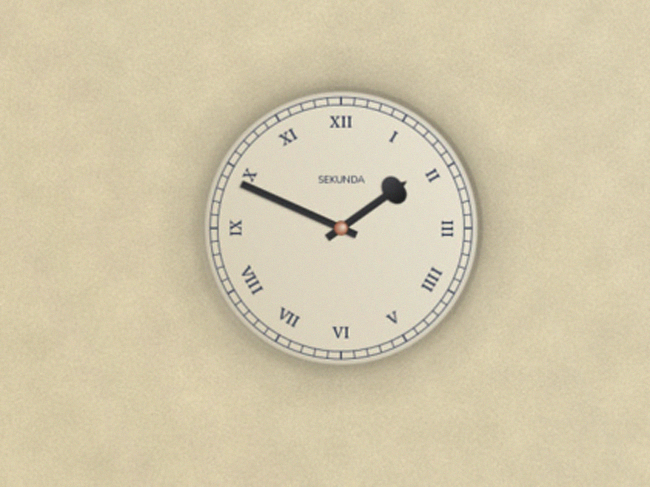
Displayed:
h=1 m=49
